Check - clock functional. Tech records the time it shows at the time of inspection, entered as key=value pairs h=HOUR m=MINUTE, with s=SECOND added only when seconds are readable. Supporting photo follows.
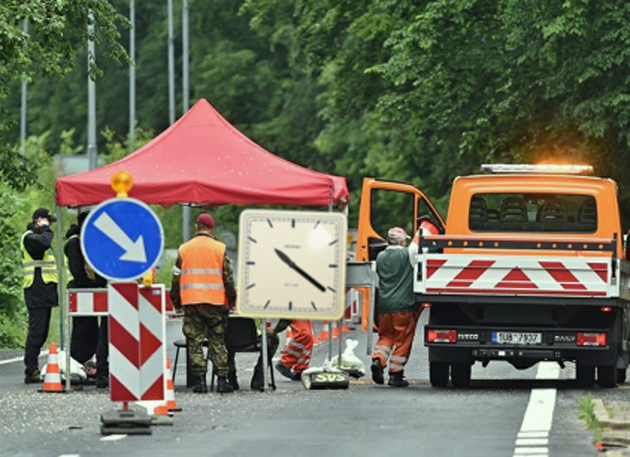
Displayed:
h=10 m=21
